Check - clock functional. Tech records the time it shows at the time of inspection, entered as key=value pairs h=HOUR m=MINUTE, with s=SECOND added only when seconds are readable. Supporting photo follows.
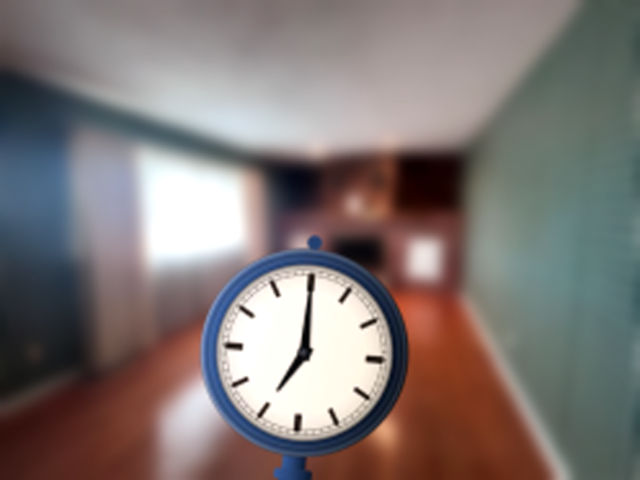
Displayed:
h=7 m=0
